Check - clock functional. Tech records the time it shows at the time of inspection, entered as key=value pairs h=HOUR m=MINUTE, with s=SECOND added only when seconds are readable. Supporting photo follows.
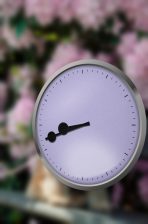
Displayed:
h=8 m=42
